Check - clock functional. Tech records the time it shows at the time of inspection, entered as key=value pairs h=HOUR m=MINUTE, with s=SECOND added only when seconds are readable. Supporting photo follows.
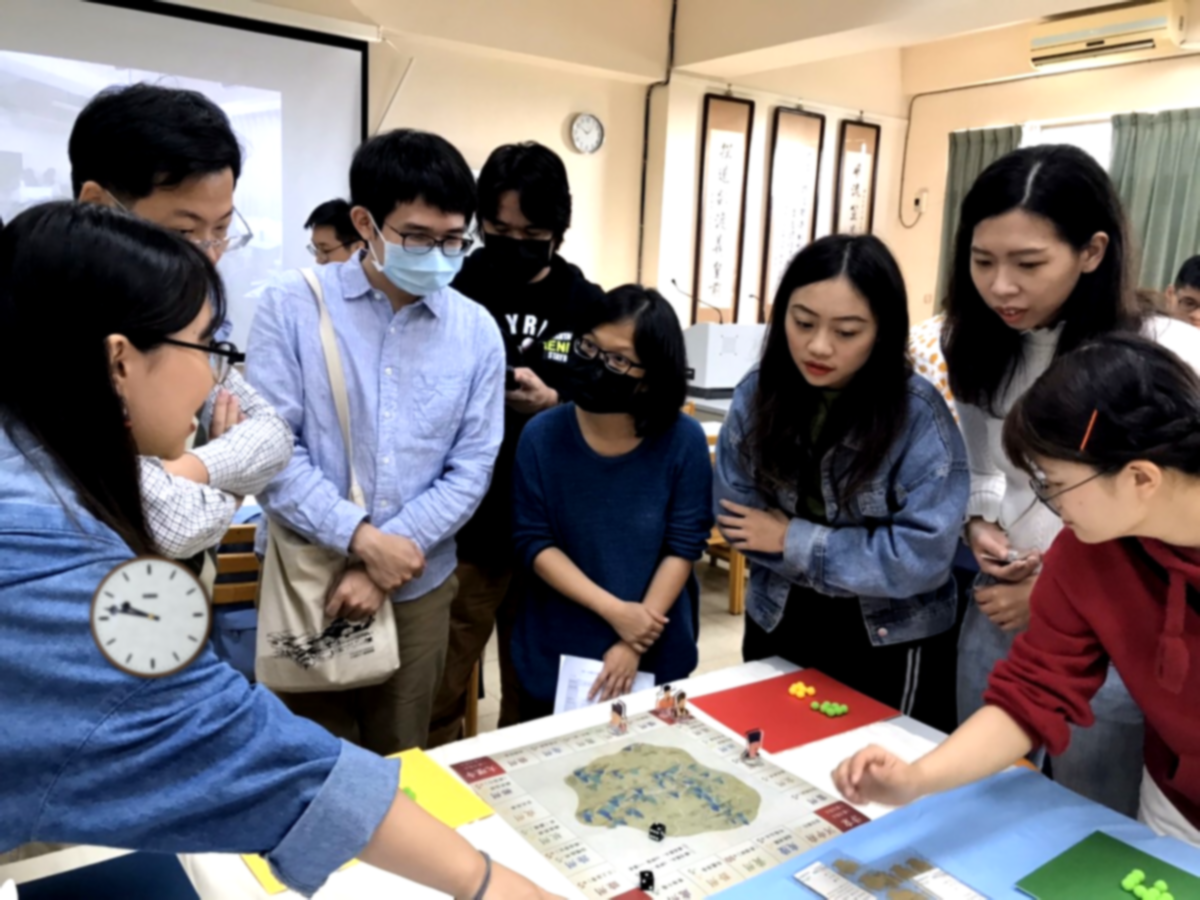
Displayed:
h=9 m=47
